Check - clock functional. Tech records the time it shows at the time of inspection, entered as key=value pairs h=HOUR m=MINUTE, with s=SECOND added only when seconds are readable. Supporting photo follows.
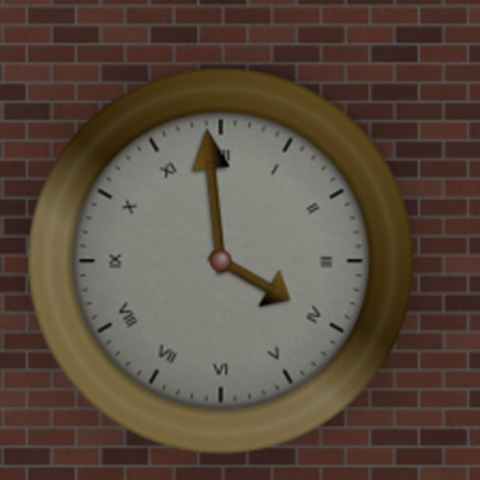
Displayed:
h=3 m=59
